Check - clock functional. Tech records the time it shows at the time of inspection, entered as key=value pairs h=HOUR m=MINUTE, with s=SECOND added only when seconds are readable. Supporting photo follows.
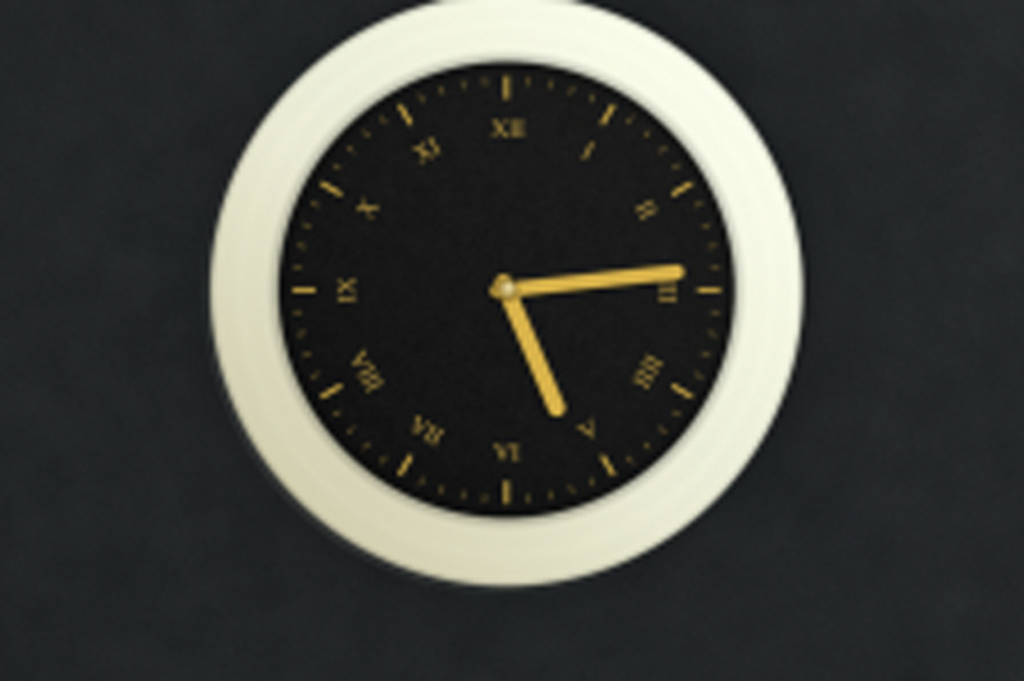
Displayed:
h=5 m=14
